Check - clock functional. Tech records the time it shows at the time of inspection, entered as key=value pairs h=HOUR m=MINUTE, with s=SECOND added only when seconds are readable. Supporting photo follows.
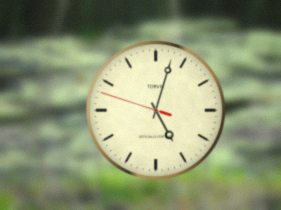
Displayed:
h=5 m=2 s=48
